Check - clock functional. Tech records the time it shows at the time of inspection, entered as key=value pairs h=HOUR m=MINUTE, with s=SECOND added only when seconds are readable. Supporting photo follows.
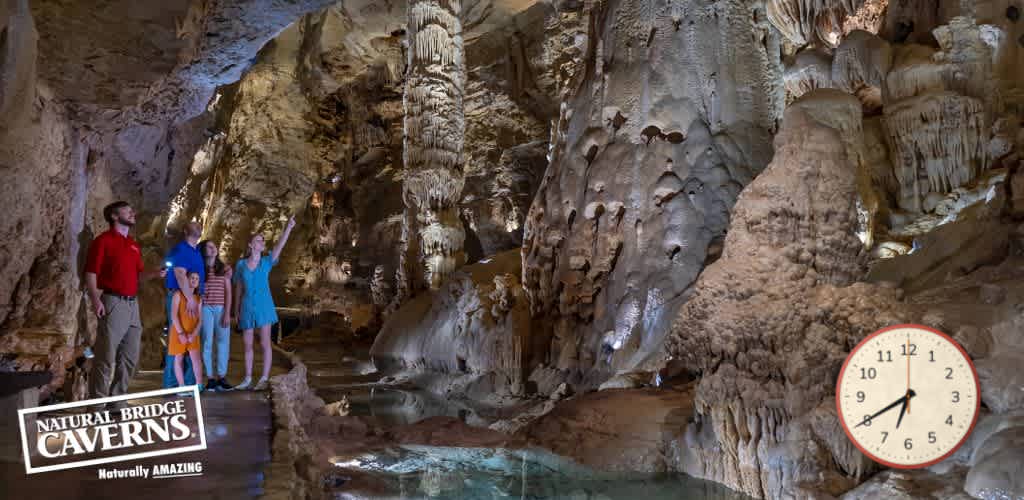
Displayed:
h=6 m=40 s=0
